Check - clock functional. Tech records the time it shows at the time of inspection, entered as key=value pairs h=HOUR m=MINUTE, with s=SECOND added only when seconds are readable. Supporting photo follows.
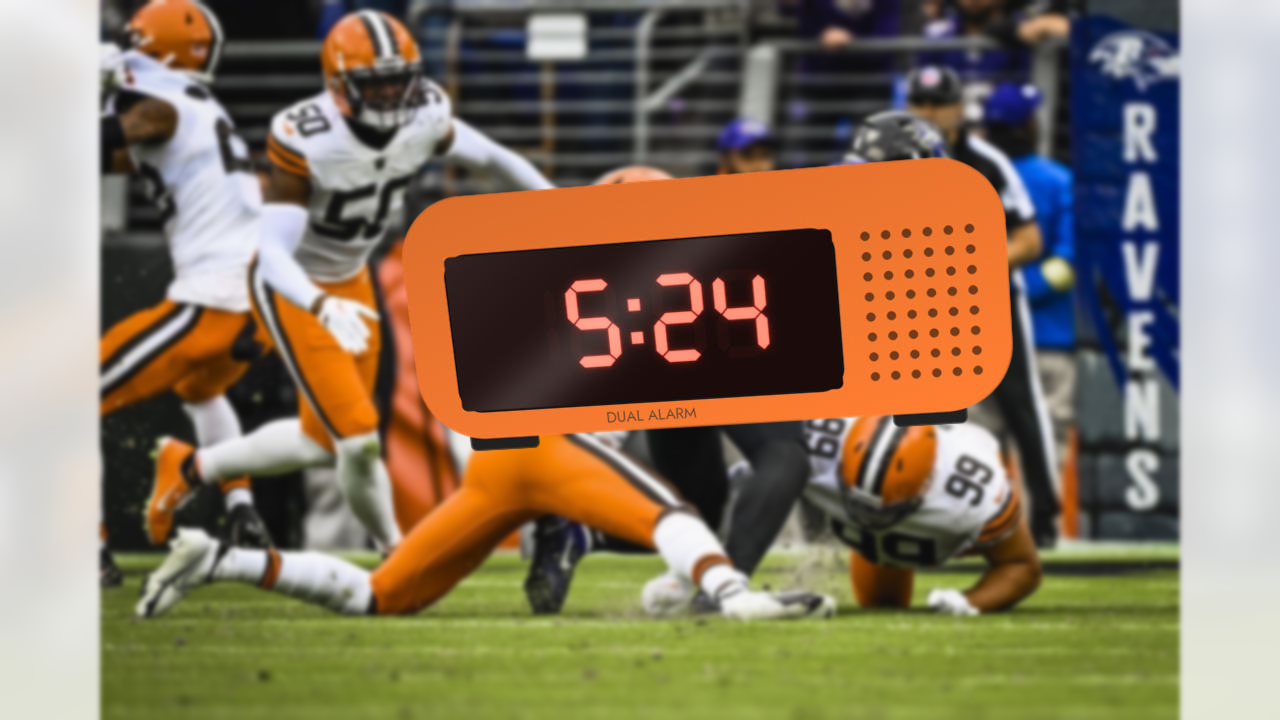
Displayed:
h=5 m=24
